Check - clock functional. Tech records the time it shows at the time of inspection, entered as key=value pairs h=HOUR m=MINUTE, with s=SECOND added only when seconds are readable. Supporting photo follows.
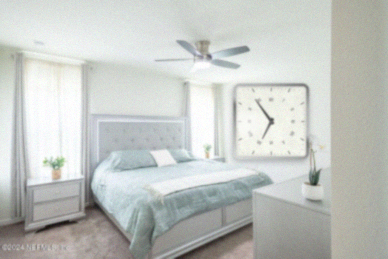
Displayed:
h=6 m=54
